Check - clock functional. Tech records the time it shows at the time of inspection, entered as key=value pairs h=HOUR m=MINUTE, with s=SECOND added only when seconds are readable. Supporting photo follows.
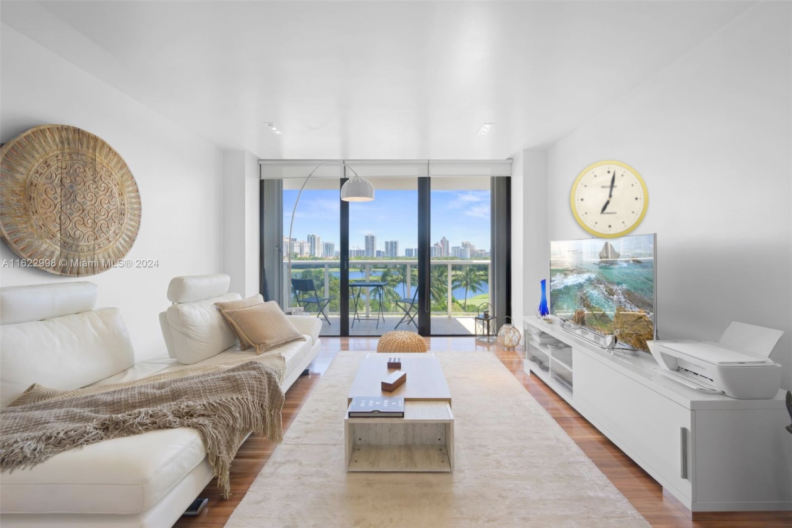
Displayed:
h=7 m=2
